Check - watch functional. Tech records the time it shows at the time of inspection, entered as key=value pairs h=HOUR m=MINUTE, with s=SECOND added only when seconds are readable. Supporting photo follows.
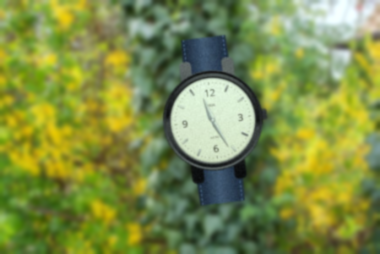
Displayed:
h=11 m=26
